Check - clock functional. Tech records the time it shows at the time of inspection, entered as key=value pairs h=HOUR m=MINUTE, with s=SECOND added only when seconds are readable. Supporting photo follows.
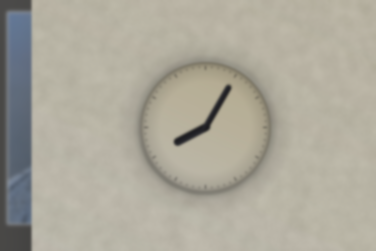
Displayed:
h=8 m=5
